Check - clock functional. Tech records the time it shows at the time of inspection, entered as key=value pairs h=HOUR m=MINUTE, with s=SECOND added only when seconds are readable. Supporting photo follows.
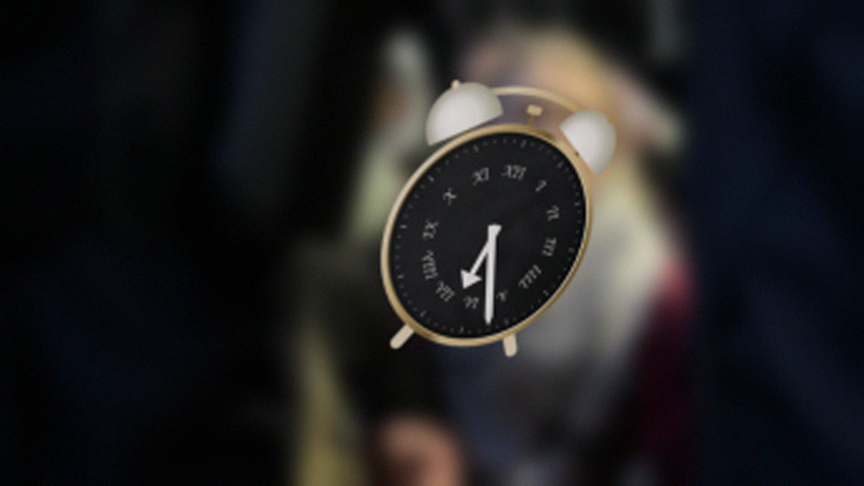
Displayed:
h=6 m=27
